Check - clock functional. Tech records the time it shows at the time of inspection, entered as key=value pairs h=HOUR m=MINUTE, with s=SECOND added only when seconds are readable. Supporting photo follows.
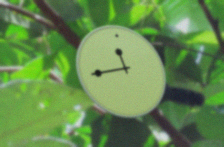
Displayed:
h=11 m=44
